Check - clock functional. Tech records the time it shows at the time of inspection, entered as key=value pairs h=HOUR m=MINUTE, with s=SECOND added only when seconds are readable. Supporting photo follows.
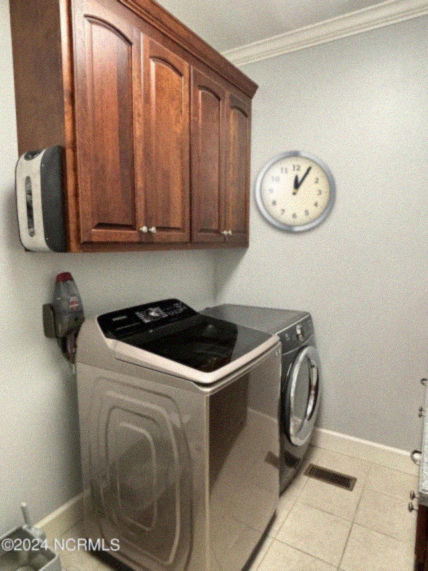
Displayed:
h=12 m=5
